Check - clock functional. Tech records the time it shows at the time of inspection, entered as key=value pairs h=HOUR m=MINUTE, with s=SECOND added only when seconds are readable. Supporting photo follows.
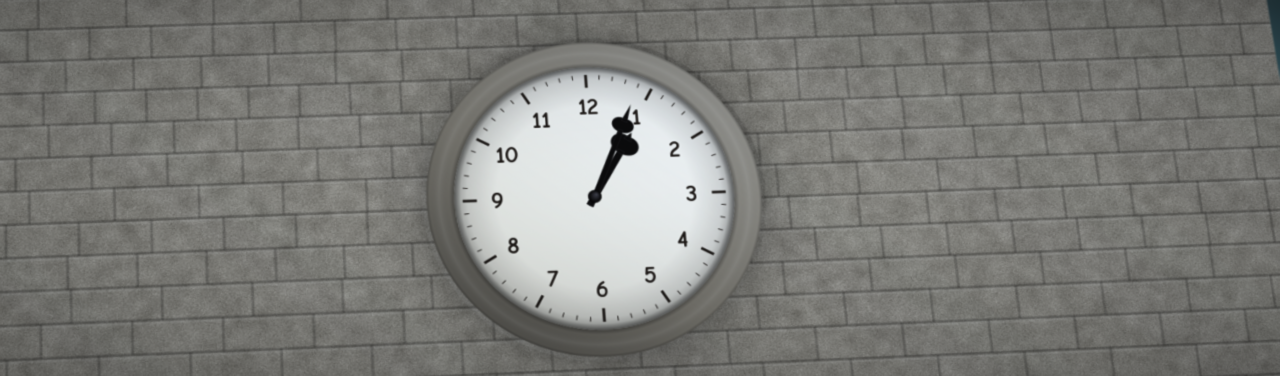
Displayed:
h=1 m=4
